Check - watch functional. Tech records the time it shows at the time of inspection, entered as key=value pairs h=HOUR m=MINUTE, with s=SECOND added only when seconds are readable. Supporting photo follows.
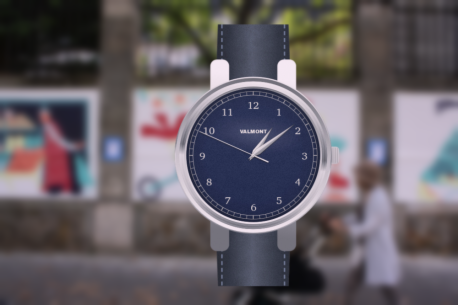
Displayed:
h=1 m=8 s=49
